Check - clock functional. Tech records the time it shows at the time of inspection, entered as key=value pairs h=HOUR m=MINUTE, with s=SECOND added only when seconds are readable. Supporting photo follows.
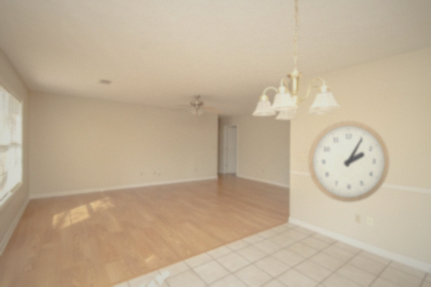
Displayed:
h=2 m=5
